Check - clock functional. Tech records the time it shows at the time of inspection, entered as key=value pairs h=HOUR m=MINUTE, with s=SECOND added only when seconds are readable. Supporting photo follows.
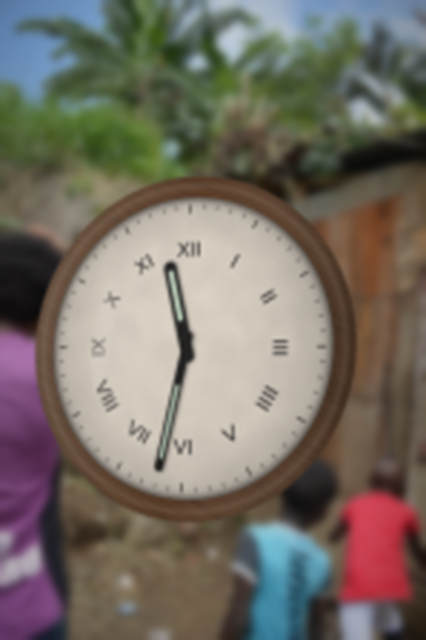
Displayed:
h=11 m=32
